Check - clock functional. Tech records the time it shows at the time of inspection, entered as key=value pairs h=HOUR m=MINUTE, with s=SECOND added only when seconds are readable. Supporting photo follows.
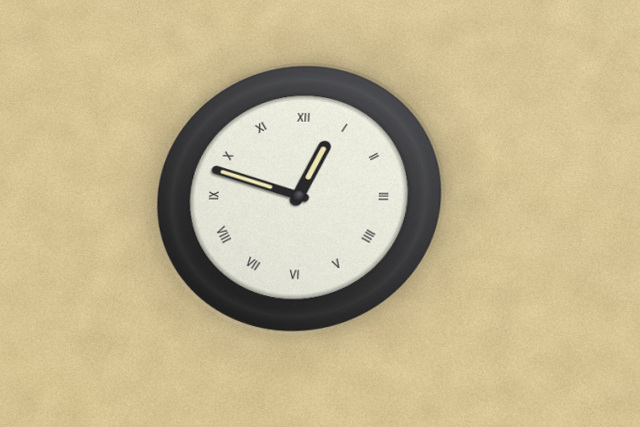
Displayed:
h=12 m=48
